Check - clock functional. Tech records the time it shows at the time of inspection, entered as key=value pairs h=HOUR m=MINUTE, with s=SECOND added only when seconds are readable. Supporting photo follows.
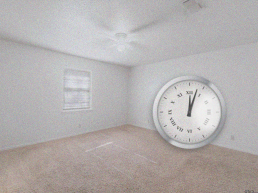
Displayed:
h=12 m=3
